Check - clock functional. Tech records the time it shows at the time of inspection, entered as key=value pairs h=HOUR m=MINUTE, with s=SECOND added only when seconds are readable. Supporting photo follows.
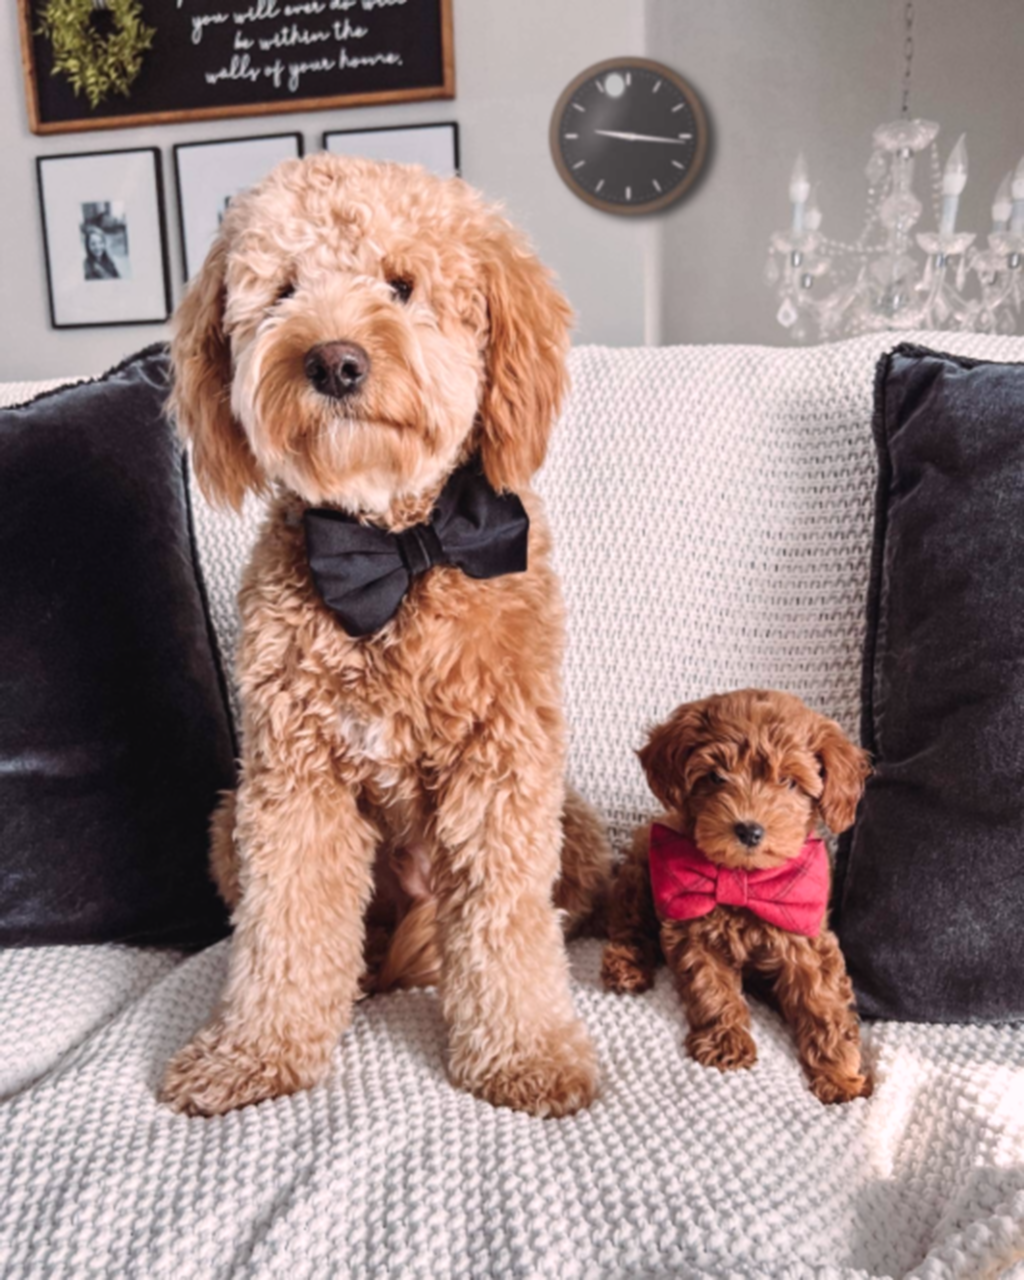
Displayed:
h=9 m=16
